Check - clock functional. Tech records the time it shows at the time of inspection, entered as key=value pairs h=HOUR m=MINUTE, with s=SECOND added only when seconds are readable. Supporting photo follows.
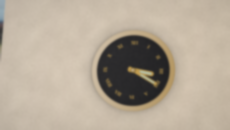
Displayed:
h=3 m=20
